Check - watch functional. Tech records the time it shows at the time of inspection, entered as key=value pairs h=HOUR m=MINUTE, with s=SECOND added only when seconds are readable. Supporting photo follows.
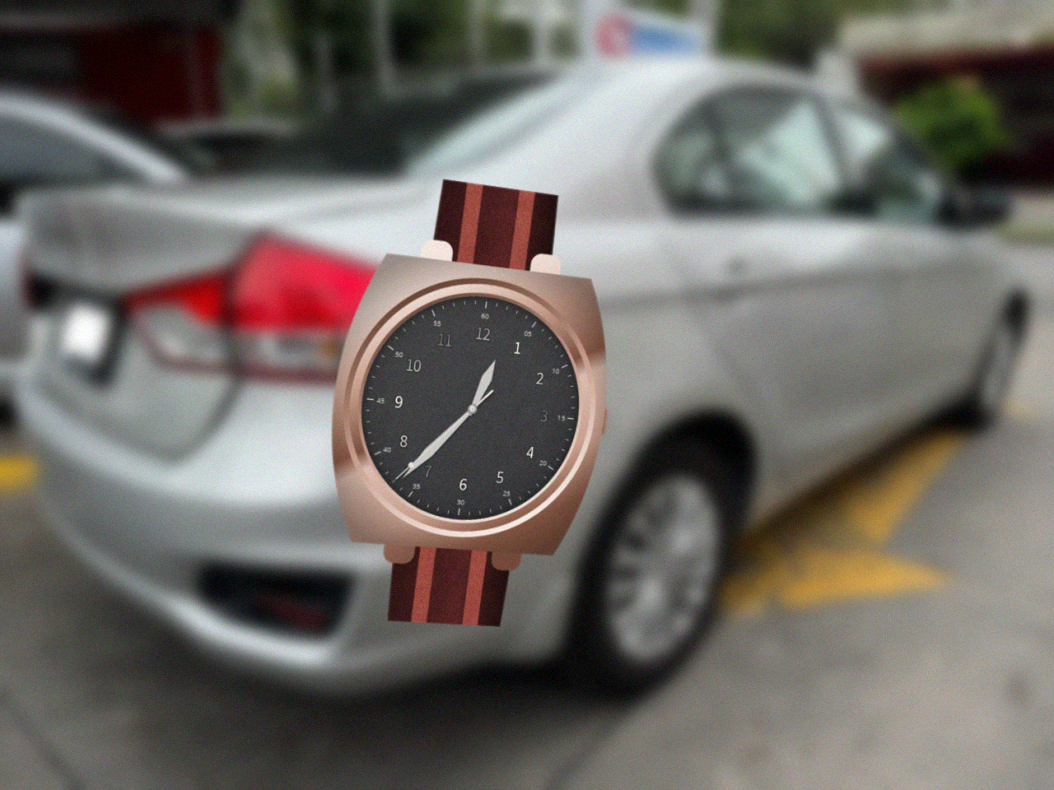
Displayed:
h=12 m=36 s=37
